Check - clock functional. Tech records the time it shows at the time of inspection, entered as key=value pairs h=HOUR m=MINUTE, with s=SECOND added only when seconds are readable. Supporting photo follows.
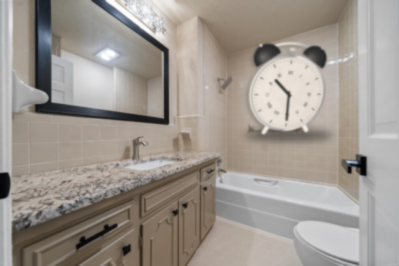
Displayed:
h=10 m=30
